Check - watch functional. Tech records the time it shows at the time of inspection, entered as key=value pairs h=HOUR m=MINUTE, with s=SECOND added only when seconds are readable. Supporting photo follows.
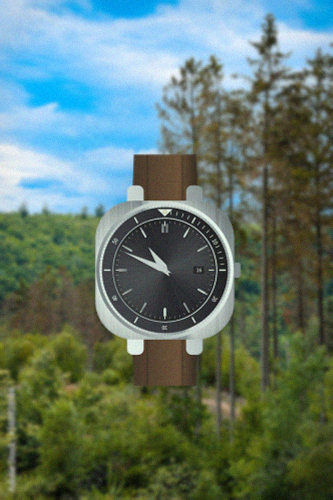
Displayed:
h=10 m=49
